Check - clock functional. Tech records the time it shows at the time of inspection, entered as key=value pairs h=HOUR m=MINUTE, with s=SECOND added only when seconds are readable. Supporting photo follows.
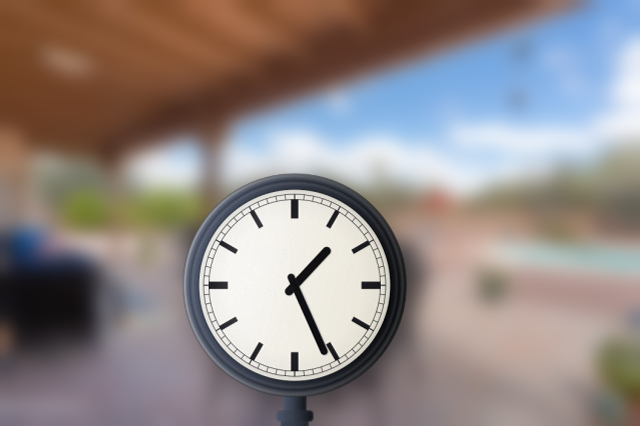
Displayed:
h=1 m=26
